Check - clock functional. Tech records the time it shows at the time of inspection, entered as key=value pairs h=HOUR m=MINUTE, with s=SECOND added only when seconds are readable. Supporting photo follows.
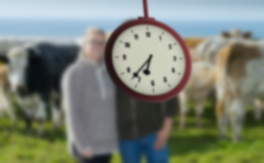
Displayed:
h=6 m=37
